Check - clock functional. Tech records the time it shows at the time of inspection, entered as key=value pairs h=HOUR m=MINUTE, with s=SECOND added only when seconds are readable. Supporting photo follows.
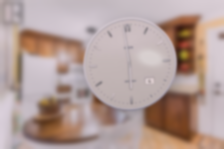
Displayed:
h=5 m=59
